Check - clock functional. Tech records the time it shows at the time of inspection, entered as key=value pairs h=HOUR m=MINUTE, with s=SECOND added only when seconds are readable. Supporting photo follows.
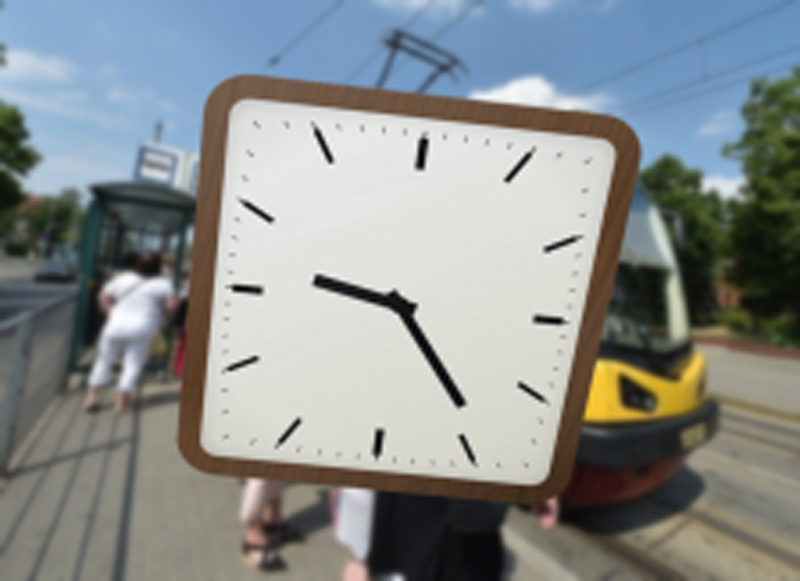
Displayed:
h=9 m=24
